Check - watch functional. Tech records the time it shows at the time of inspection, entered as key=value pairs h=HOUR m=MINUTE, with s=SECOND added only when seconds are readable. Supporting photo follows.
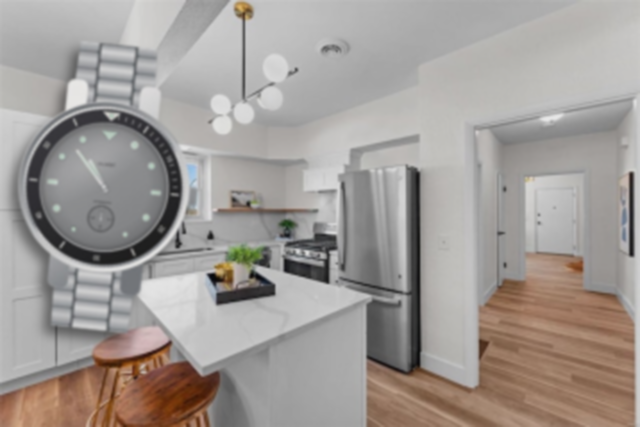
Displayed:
h=10 m=53
